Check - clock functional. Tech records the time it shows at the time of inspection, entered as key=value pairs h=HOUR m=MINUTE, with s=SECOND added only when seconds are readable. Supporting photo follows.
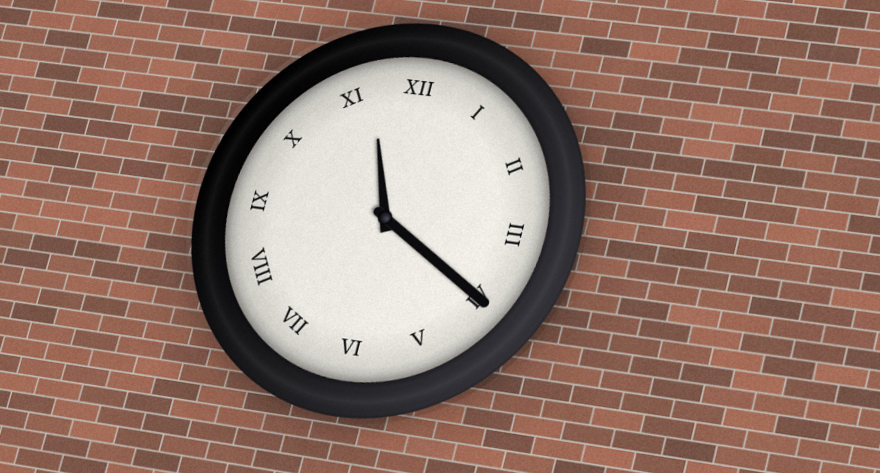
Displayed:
h=11 m=20
